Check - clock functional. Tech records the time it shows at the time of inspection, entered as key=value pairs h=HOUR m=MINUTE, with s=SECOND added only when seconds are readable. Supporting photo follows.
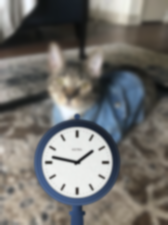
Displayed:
h=1 m=47
